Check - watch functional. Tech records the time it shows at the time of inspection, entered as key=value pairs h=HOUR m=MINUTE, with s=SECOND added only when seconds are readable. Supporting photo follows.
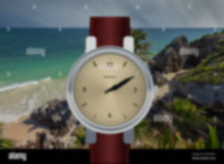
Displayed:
h=2 m=10
